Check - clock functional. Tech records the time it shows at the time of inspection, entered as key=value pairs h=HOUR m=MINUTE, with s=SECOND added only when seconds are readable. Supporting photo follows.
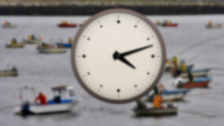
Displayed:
h=4 m=12
